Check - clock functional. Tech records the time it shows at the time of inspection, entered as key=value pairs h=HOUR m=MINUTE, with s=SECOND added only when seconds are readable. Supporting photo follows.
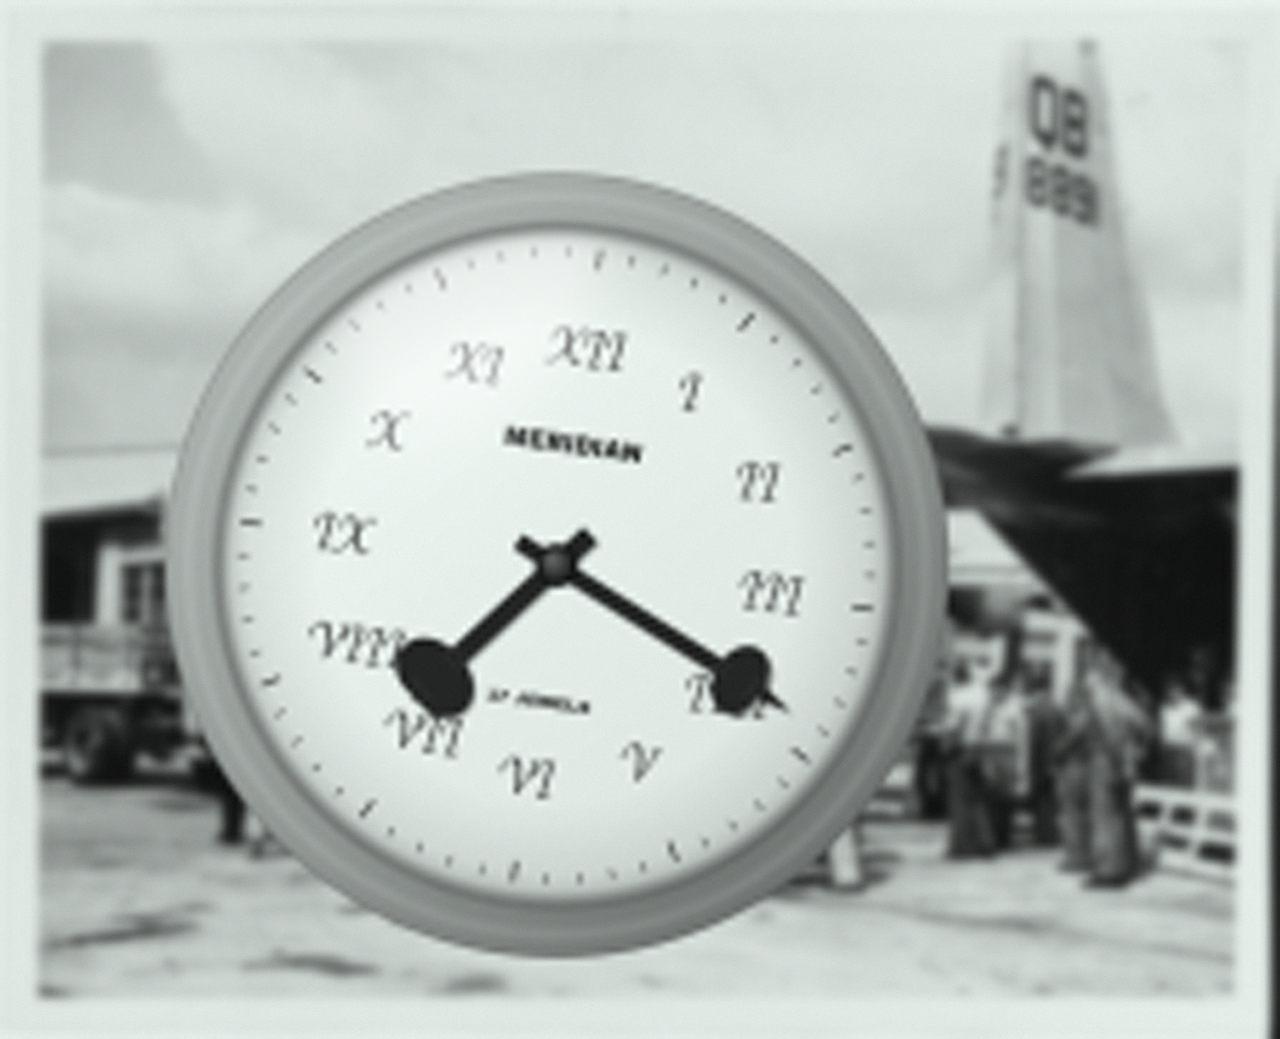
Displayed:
h=7 m=19
